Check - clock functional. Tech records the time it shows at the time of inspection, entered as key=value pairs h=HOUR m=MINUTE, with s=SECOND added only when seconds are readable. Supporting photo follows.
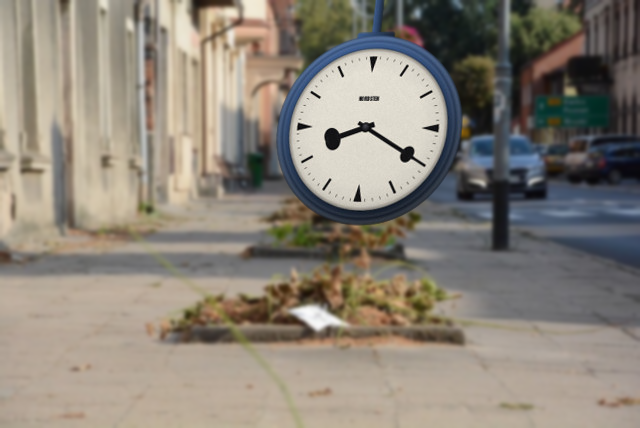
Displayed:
h=8 m=20
